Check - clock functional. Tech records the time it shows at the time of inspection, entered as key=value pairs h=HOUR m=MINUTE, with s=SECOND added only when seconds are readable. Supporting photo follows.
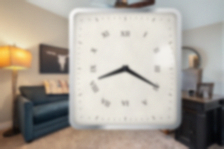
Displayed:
h=8 m=20
